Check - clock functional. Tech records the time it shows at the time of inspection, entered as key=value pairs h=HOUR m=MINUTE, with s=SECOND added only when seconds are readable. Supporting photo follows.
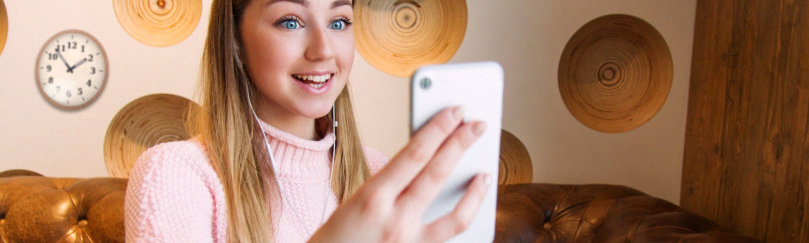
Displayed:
h=1 m=53
